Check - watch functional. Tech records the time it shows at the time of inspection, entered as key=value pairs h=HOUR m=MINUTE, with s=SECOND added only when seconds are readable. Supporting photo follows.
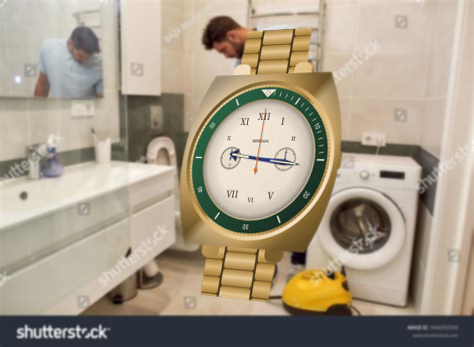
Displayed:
h=9 m=16
